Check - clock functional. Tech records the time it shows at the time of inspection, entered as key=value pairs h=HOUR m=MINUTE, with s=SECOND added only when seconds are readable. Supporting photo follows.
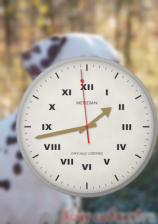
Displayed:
h=1 m=42 s=59
